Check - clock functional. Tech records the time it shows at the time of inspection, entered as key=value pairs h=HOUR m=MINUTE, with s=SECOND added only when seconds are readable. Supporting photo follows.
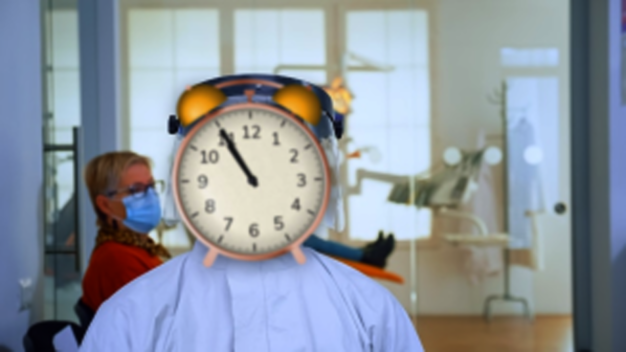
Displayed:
h=10 m=55
